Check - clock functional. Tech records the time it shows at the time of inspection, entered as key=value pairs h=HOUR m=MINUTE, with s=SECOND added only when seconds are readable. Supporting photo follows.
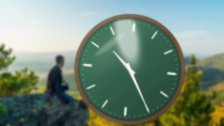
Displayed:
h=10 m=25
